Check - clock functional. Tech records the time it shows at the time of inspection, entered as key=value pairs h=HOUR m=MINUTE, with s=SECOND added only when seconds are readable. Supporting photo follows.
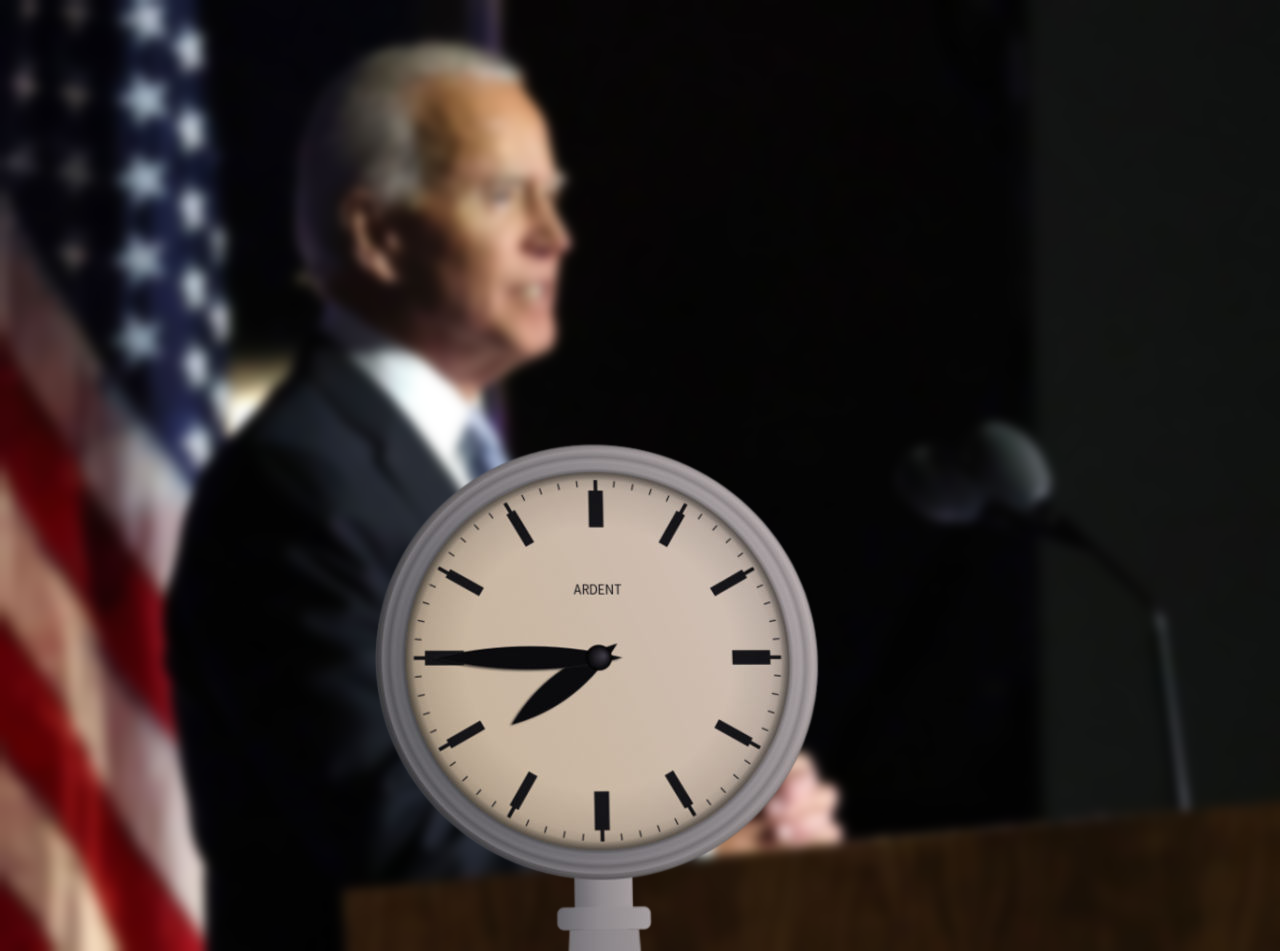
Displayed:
h=7 m=45
